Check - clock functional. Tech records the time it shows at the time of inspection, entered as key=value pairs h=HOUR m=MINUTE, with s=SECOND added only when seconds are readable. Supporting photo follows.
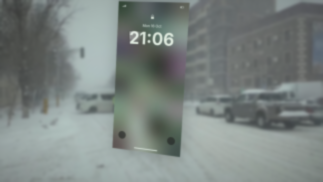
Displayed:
h=21 m=6
